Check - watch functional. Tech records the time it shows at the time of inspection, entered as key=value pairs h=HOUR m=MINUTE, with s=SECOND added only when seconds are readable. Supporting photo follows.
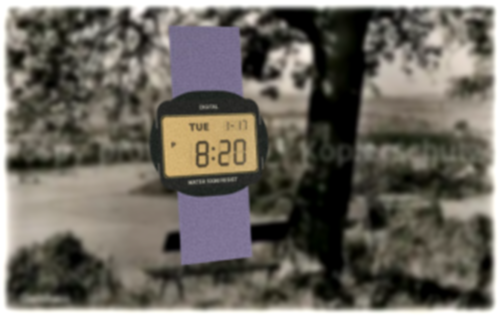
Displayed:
h=8 m=20
